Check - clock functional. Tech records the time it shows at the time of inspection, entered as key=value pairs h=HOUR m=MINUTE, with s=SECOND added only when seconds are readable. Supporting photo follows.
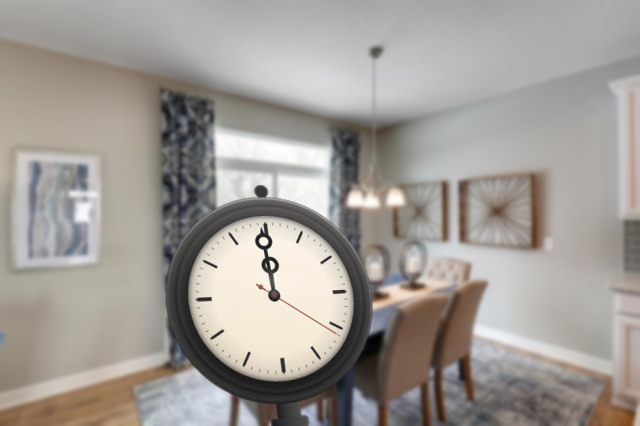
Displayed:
h=11 m=59 s=21
